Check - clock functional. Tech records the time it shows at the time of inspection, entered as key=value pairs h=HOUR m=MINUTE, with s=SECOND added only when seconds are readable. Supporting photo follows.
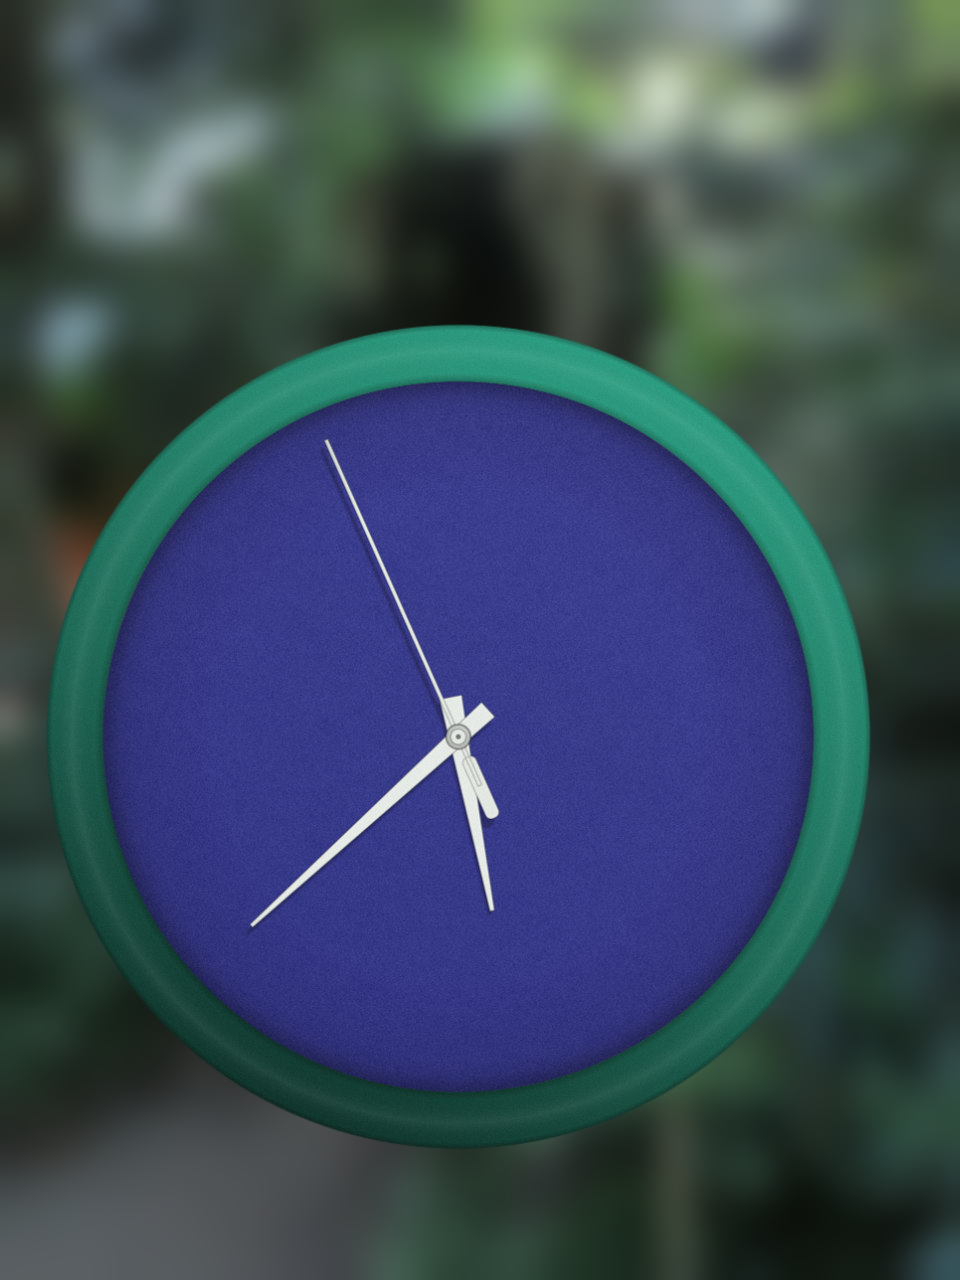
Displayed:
h=5 m=37 s=56
